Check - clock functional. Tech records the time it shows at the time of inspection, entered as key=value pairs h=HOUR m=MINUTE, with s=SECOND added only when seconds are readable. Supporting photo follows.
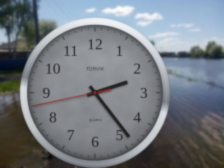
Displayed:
h=2 m=23 s=43
